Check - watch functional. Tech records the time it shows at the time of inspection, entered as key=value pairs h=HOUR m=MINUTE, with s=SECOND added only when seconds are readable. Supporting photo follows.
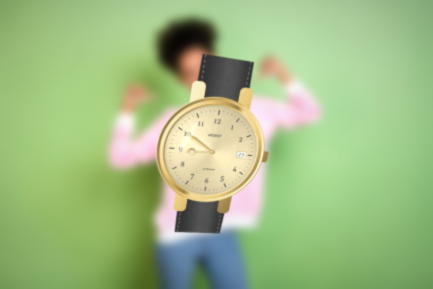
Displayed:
h=8 m=50
